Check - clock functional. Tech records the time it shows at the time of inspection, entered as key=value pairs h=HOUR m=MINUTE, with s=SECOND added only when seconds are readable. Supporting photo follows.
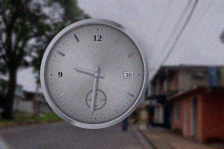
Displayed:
h=9 m=31
